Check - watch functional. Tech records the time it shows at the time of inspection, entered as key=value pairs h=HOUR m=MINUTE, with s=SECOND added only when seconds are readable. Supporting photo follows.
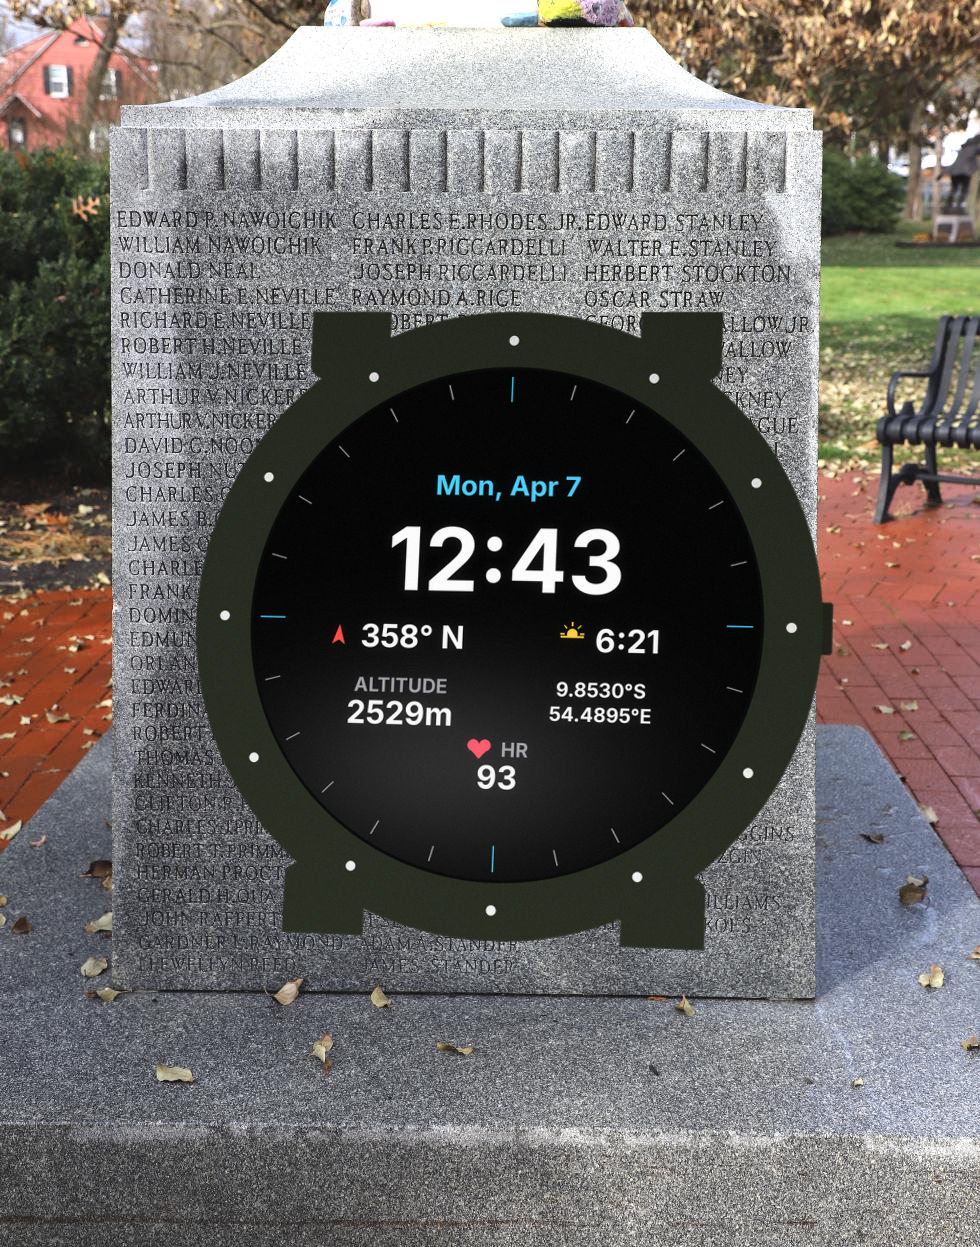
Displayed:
h=12 m=43
